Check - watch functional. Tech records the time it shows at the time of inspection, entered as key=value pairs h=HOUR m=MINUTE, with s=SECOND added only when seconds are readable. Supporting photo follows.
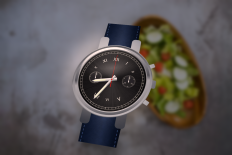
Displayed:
h=8 m=35
